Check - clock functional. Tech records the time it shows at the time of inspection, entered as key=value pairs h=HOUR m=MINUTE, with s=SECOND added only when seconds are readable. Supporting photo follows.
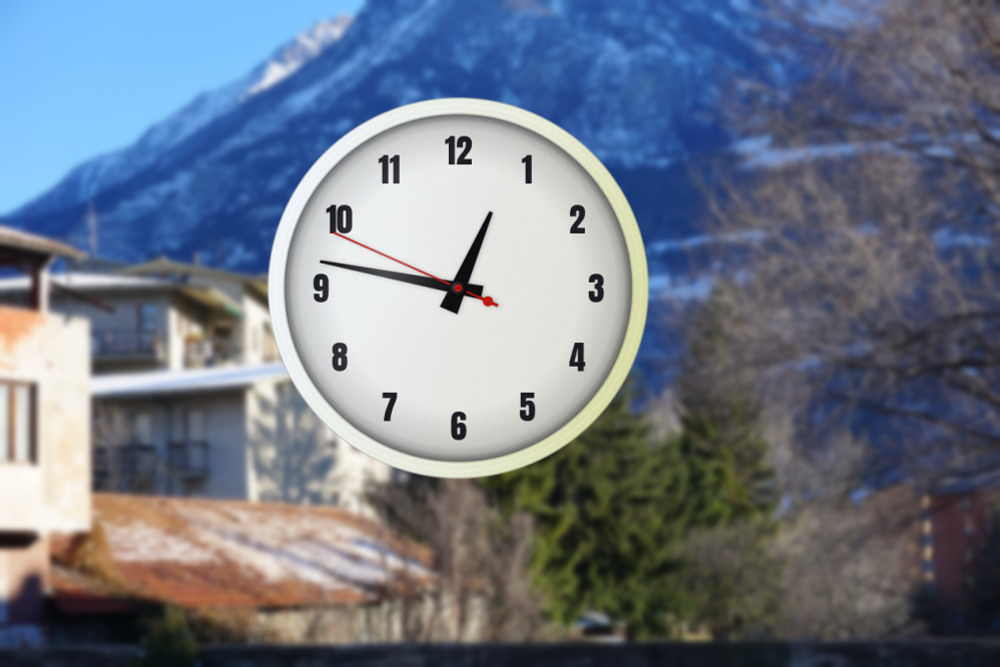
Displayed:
h=12 m=46 s=49
